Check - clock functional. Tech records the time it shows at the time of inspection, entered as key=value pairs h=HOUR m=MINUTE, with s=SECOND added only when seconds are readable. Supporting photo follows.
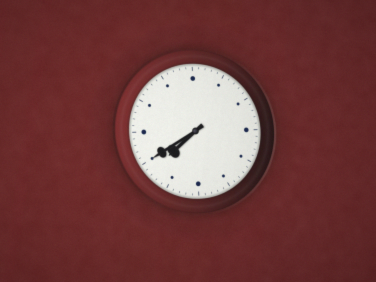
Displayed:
h=7 m=40
